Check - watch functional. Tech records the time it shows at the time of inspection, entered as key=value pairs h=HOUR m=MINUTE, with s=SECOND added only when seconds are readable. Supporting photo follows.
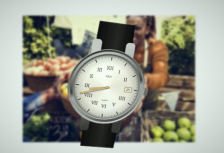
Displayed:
h=8 m=42
